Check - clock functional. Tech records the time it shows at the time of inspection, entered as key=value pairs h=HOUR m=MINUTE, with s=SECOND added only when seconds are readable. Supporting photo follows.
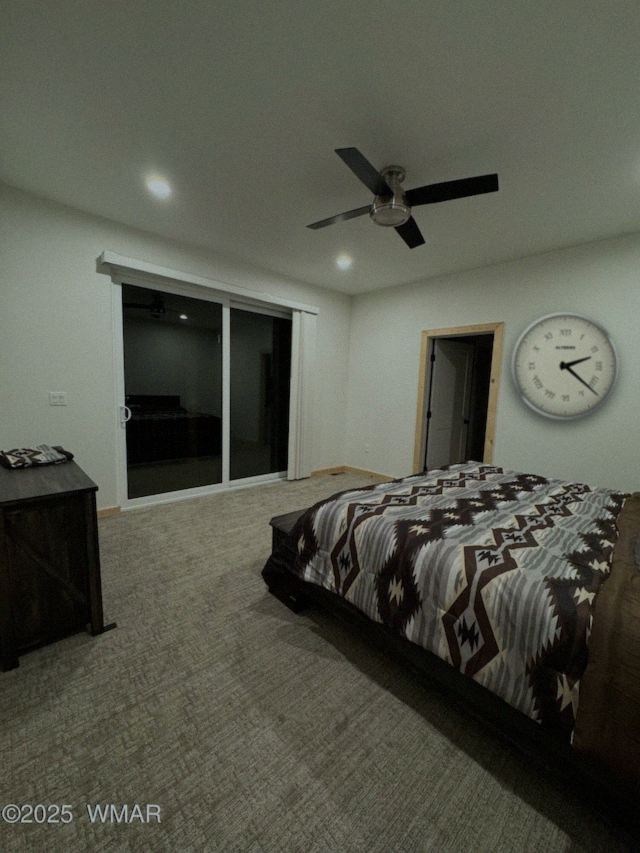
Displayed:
h=2 m=22
